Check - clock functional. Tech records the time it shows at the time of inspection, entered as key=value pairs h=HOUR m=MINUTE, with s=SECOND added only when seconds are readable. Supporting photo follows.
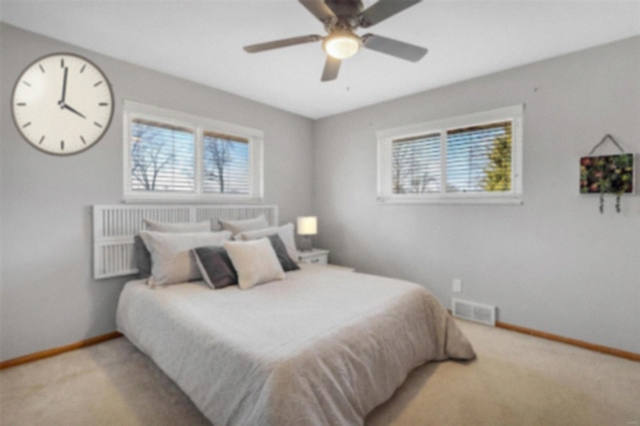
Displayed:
h=4 m=1
